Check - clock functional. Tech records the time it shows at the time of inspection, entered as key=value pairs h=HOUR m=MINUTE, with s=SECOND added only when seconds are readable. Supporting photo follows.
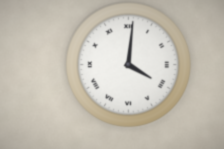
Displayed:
h=4 m=1
